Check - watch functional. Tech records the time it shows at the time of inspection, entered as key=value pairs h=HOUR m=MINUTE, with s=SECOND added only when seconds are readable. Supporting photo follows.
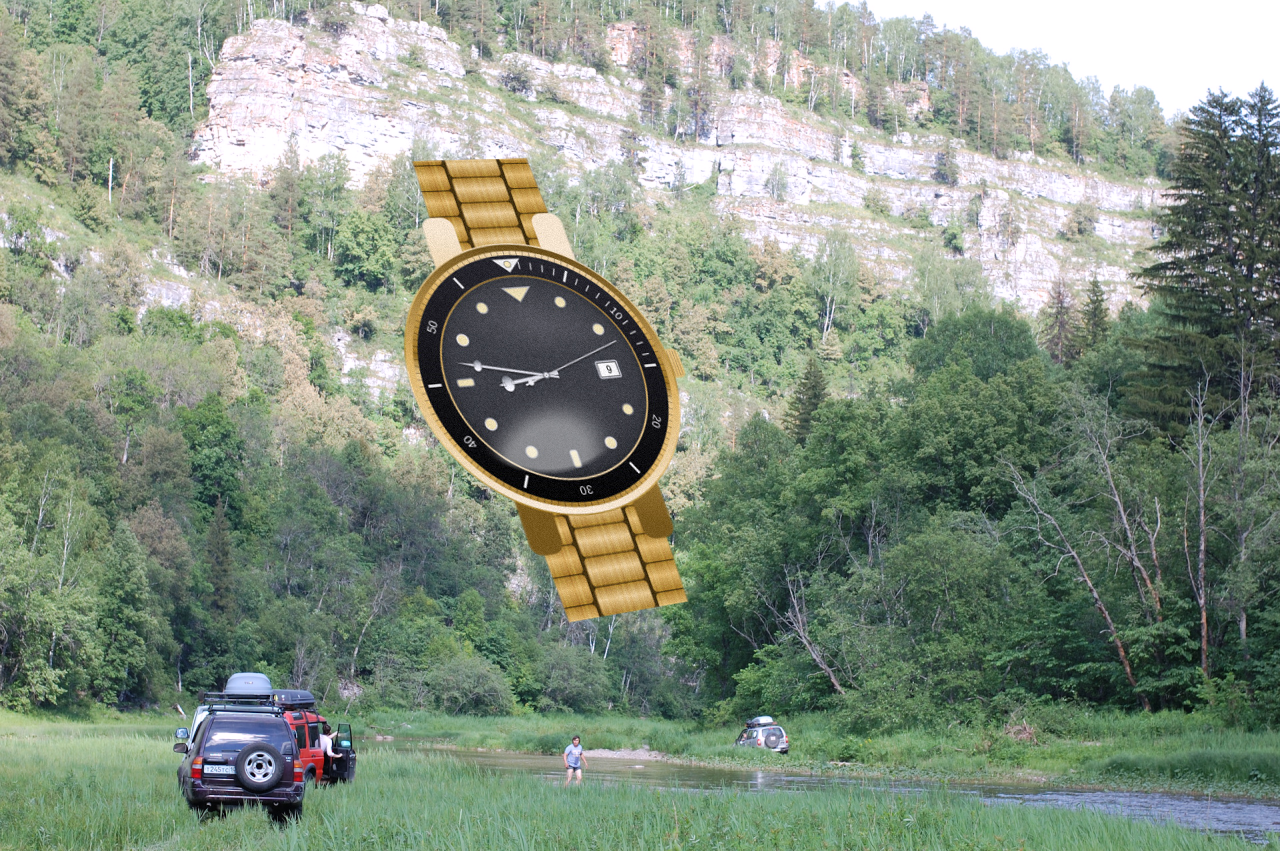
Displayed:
h=8 m=47 s=12
